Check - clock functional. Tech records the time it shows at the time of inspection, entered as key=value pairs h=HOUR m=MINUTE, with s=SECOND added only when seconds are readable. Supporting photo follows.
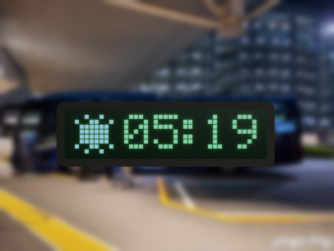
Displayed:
h=5 m=19
